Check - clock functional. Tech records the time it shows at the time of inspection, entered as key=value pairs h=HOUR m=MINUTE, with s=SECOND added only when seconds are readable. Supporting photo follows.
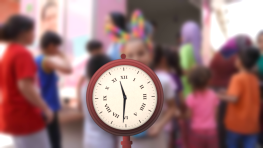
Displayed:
h=11 m=31
